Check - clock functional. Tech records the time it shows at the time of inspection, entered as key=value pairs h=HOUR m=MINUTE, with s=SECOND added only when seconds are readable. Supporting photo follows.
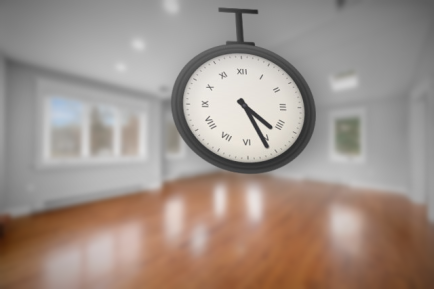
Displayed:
h=4 m=26
